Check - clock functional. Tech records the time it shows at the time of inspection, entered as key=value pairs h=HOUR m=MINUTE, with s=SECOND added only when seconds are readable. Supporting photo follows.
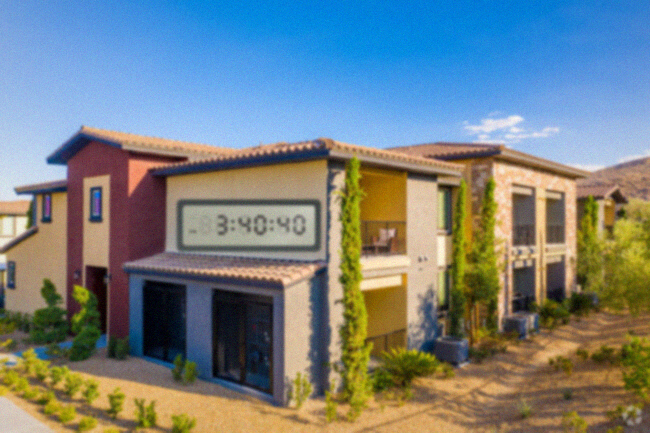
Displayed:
h=3 m=40 s=40
